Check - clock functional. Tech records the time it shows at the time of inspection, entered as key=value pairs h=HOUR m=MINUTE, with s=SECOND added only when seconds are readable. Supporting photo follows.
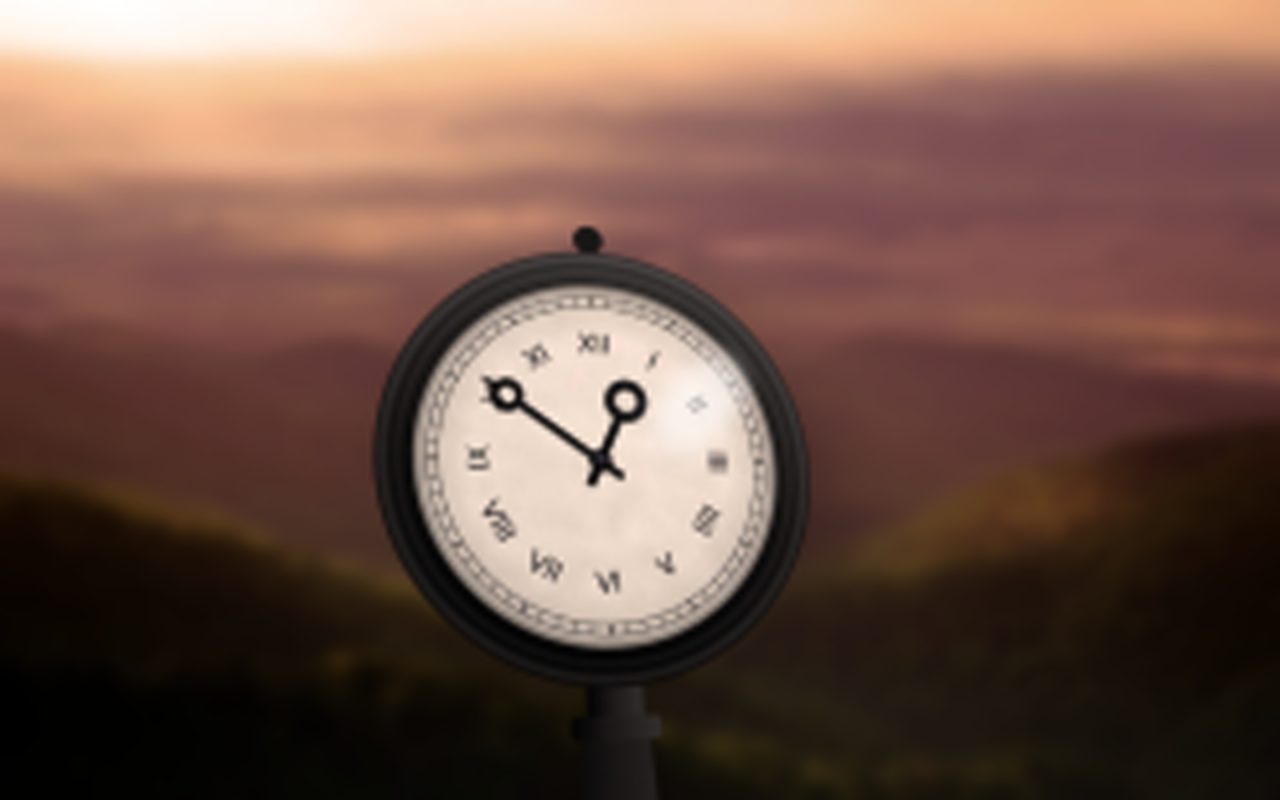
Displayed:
h=12 m=51
